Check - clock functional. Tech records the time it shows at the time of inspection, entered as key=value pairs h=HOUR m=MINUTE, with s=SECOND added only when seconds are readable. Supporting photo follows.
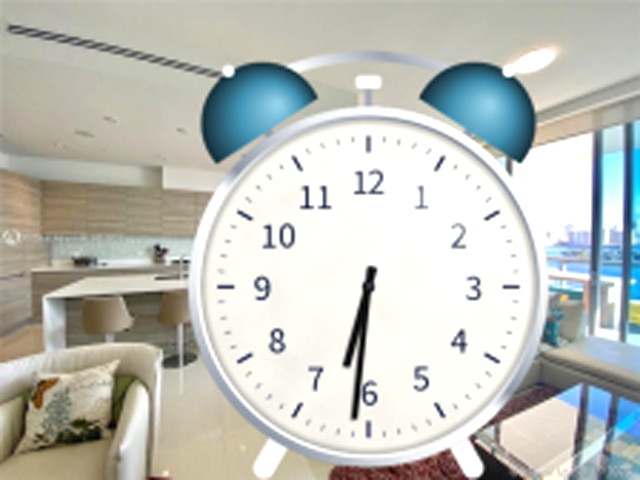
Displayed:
h=6 m=31
